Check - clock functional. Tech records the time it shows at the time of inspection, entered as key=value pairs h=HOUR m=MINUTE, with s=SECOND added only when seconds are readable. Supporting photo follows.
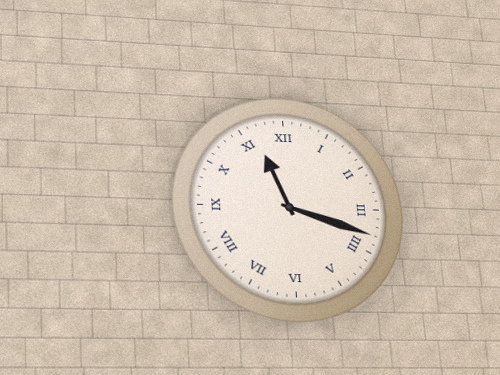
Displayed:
h=11 m=18
